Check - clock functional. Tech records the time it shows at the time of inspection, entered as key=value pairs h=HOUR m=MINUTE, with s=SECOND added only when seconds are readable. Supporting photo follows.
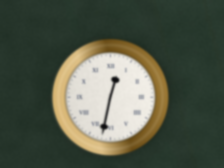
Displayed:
h=12 m=32
